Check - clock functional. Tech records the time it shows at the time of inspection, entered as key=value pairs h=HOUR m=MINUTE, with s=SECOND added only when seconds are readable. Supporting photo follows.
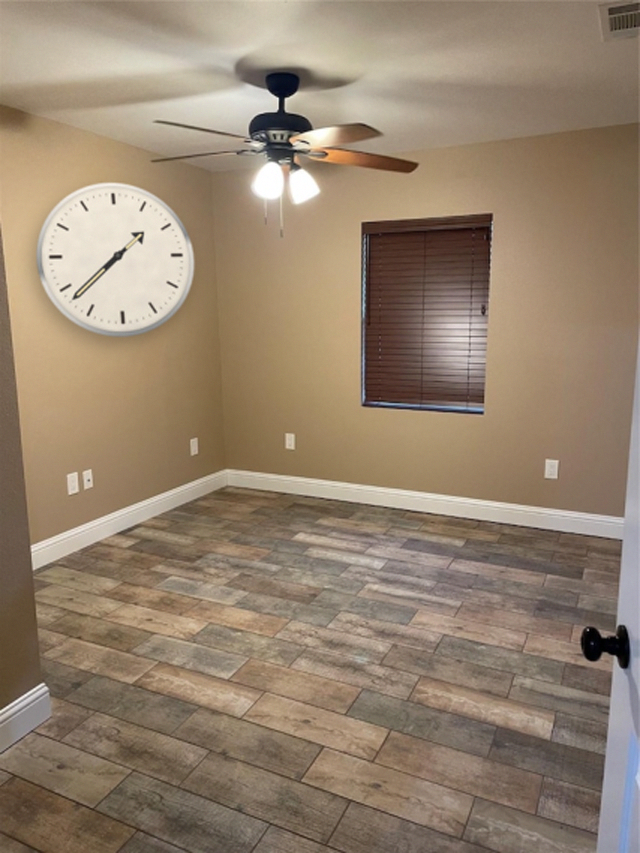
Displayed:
h=1 m=38
